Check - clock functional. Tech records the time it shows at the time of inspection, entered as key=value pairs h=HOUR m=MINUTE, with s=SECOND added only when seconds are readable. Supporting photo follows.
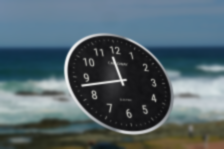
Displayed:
h=11 m=43
